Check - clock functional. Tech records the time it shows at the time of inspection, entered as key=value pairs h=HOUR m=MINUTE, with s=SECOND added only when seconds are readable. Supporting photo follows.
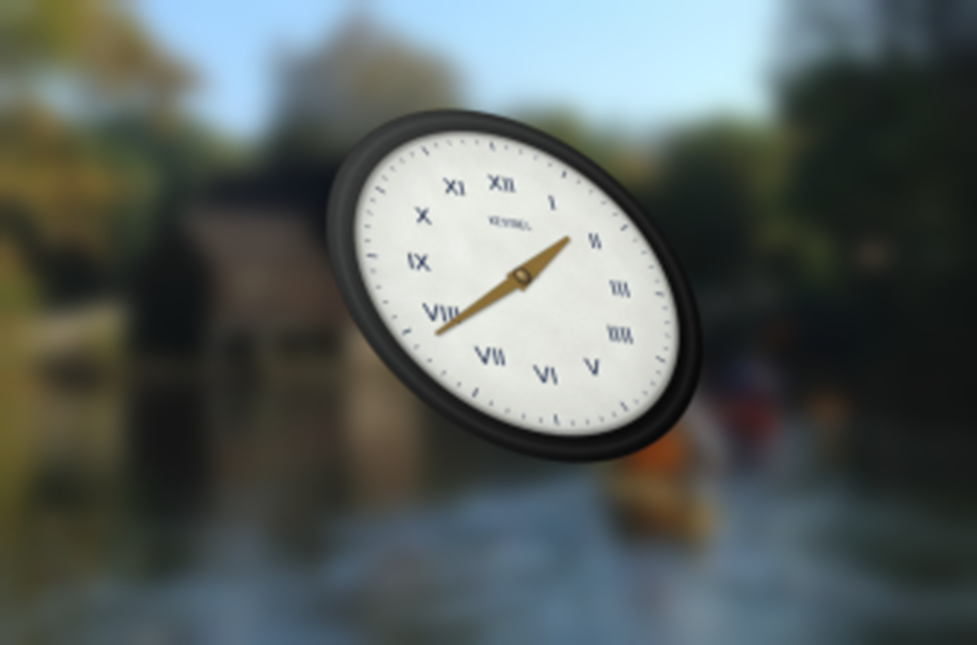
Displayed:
h=1 m=39
